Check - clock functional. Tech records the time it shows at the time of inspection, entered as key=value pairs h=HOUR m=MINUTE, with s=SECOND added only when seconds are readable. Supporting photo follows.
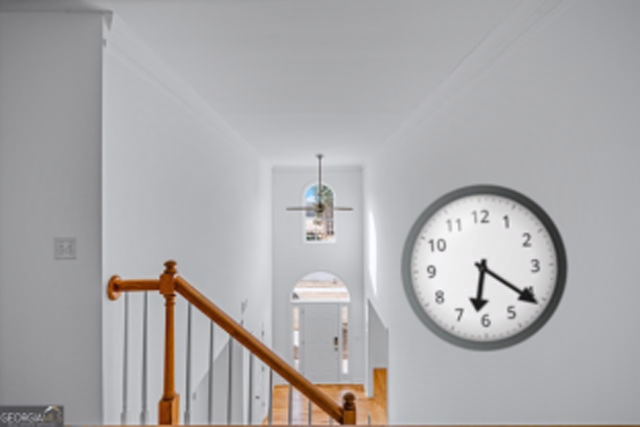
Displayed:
h=6 m=21
